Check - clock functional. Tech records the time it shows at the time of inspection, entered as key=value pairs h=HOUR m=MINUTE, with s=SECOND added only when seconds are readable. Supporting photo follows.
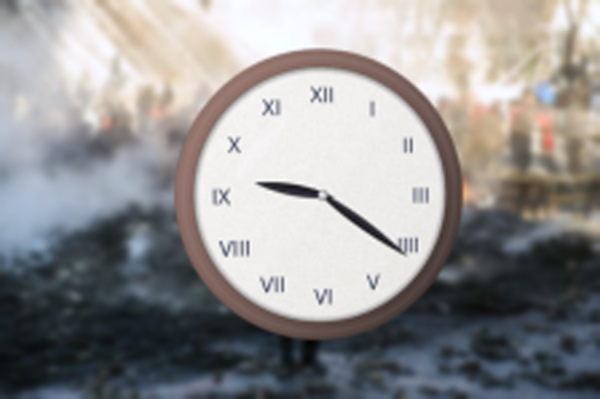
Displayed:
h=9 m=21
